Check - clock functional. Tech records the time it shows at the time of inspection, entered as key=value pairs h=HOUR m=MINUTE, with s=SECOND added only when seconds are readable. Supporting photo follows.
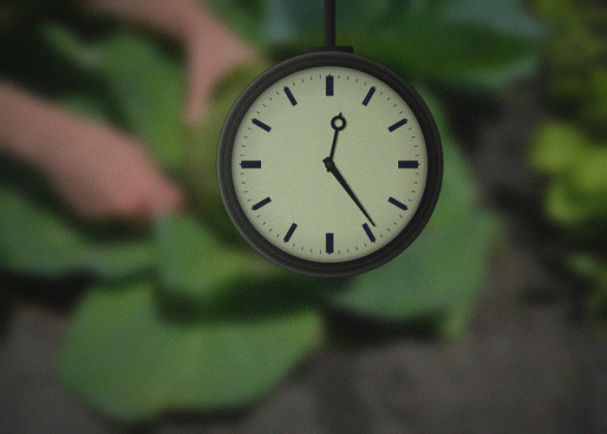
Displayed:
h=12 m=24
